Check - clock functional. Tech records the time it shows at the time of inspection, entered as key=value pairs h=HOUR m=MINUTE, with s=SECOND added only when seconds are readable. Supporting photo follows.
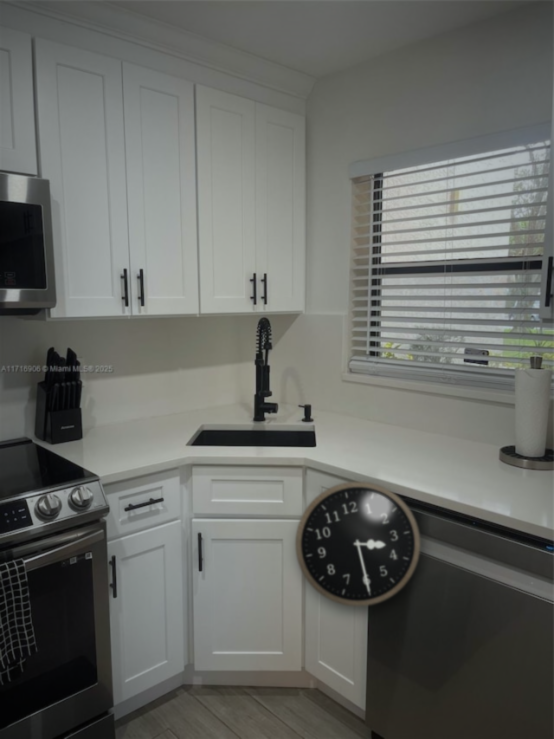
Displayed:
h=3 m=30
